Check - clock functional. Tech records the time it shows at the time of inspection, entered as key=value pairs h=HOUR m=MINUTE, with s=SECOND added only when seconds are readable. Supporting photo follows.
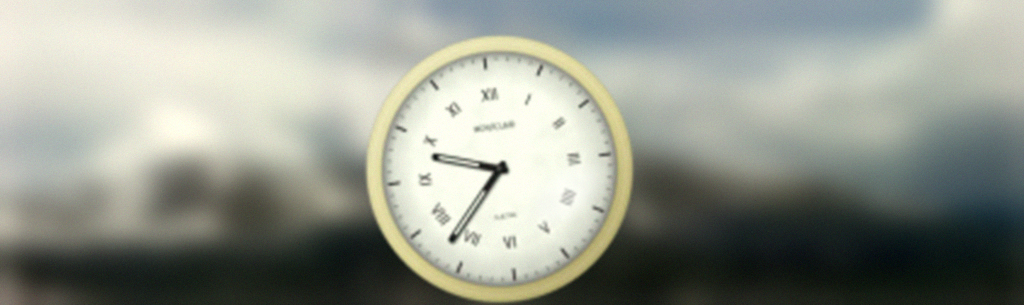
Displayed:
h=9 m=37
